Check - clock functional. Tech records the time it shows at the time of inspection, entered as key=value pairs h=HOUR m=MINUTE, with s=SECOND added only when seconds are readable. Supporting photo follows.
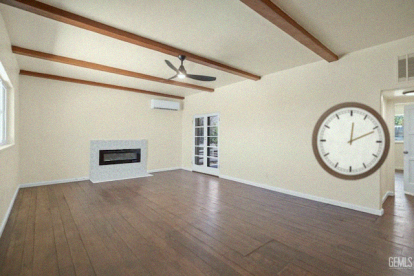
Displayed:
h=12 m=11
